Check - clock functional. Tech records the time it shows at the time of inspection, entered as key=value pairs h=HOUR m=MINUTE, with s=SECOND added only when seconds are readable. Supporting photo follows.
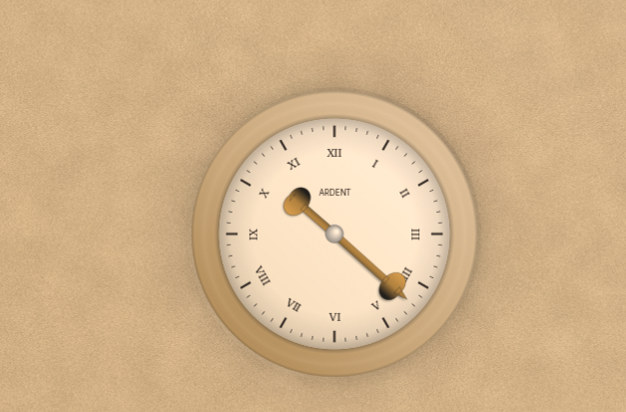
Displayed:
h=10 m=22
